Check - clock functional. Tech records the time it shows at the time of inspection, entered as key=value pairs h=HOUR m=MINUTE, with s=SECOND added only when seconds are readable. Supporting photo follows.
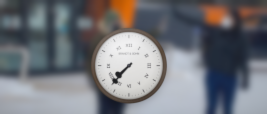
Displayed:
h=7 m=37
